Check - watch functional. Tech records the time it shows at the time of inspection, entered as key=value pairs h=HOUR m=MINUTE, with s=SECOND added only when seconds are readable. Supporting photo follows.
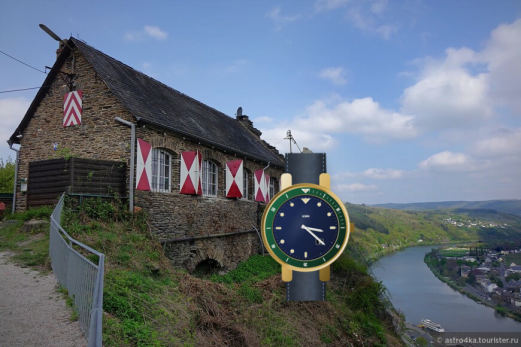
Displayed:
h=3 m=22
